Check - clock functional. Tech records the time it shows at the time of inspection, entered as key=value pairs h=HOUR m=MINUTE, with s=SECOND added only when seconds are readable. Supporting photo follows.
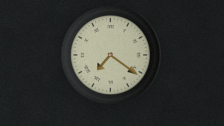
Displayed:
h=7 m=21
